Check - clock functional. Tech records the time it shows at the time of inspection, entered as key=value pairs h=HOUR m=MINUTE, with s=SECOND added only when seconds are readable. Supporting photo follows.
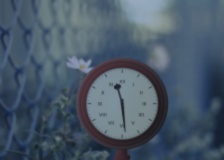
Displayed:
h=11 m=29
